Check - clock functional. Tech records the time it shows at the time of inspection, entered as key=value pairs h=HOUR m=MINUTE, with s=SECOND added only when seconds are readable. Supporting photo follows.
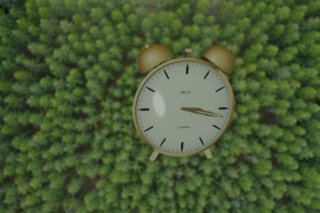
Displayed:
h=3 m=17
